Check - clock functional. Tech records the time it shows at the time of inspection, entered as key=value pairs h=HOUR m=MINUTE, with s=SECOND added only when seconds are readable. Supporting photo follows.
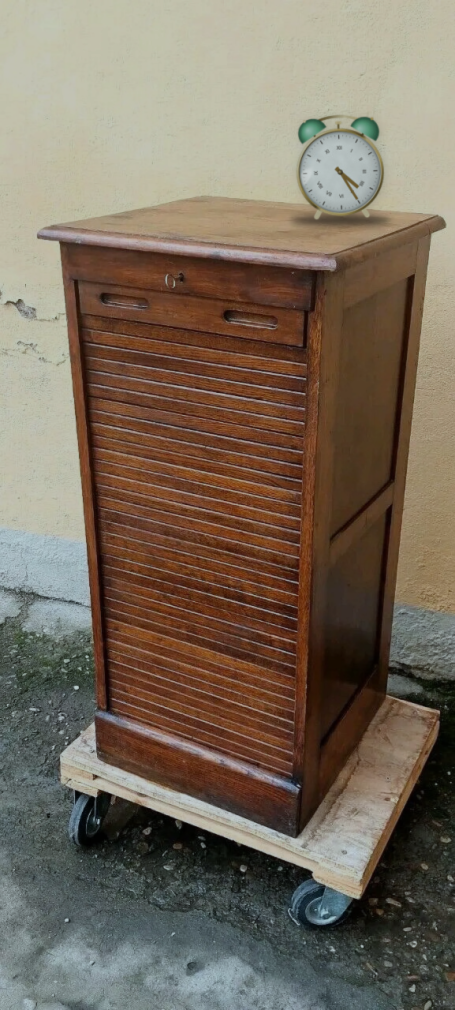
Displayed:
h=4 m=25
